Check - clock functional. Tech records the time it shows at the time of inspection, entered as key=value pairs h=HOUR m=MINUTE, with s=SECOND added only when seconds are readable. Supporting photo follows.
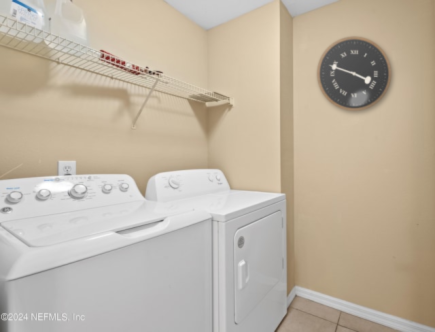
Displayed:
h=3 m=48
